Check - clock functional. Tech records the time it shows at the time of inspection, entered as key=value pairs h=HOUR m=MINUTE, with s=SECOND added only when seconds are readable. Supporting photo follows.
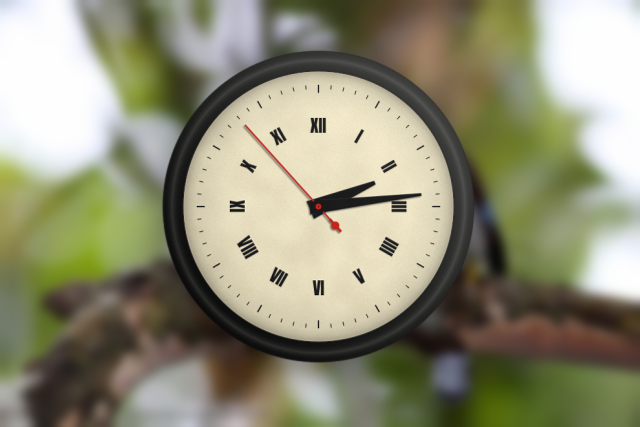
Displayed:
h=2 m=13 s=53
